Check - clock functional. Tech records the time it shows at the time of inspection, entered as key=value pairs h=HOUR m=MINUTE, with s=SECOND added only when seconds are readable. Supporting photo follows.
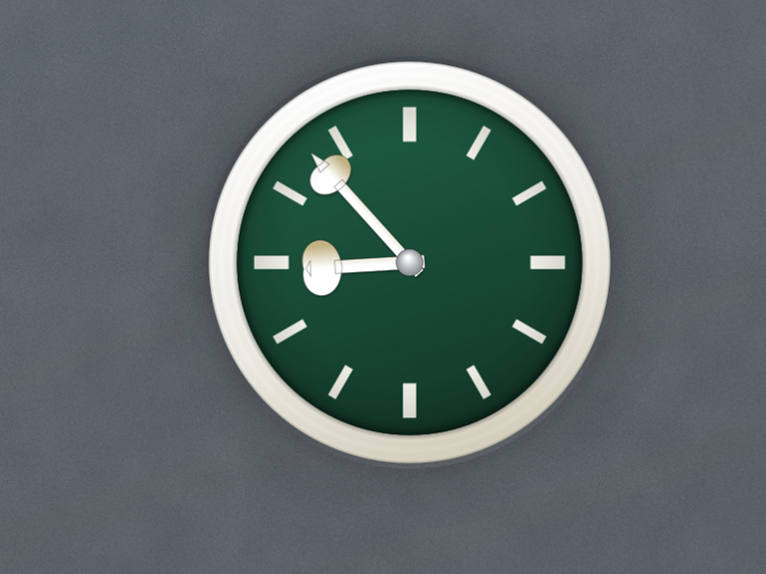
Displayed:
h=8 m=53
